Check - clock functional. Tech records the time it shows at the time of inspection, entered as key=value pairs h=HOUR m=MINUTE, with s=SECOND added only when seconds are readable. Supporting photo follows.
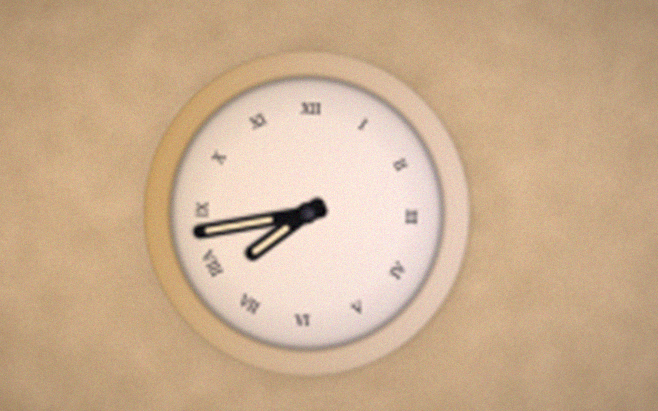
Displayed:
h=7 m=43
